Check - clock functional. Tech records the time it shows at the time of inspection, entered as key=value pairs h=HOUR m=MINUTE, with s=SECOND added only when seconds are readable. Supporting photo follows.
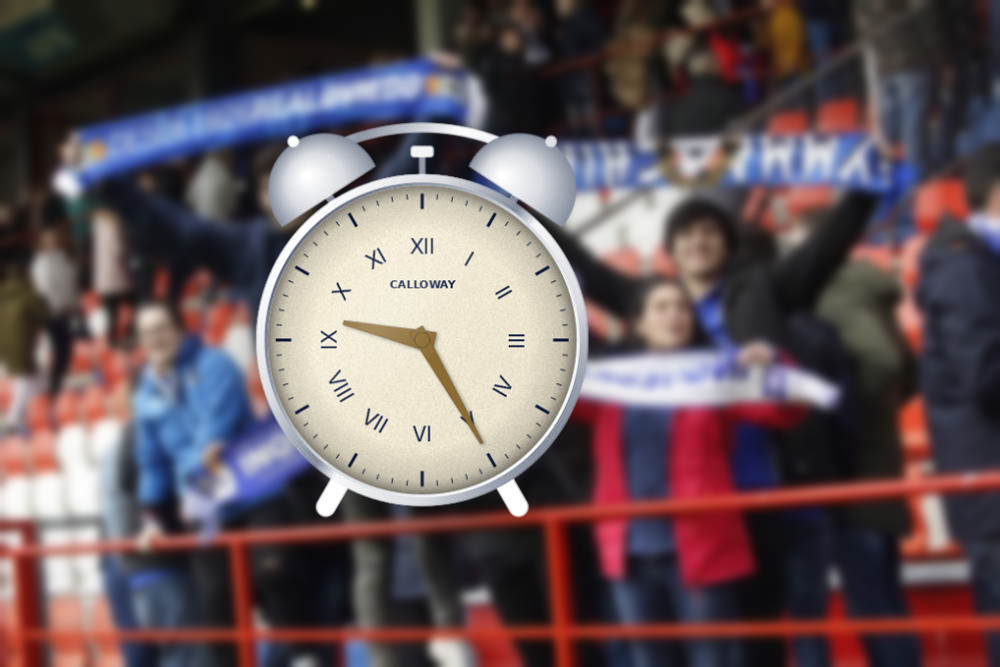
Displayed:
h=9 m=25
